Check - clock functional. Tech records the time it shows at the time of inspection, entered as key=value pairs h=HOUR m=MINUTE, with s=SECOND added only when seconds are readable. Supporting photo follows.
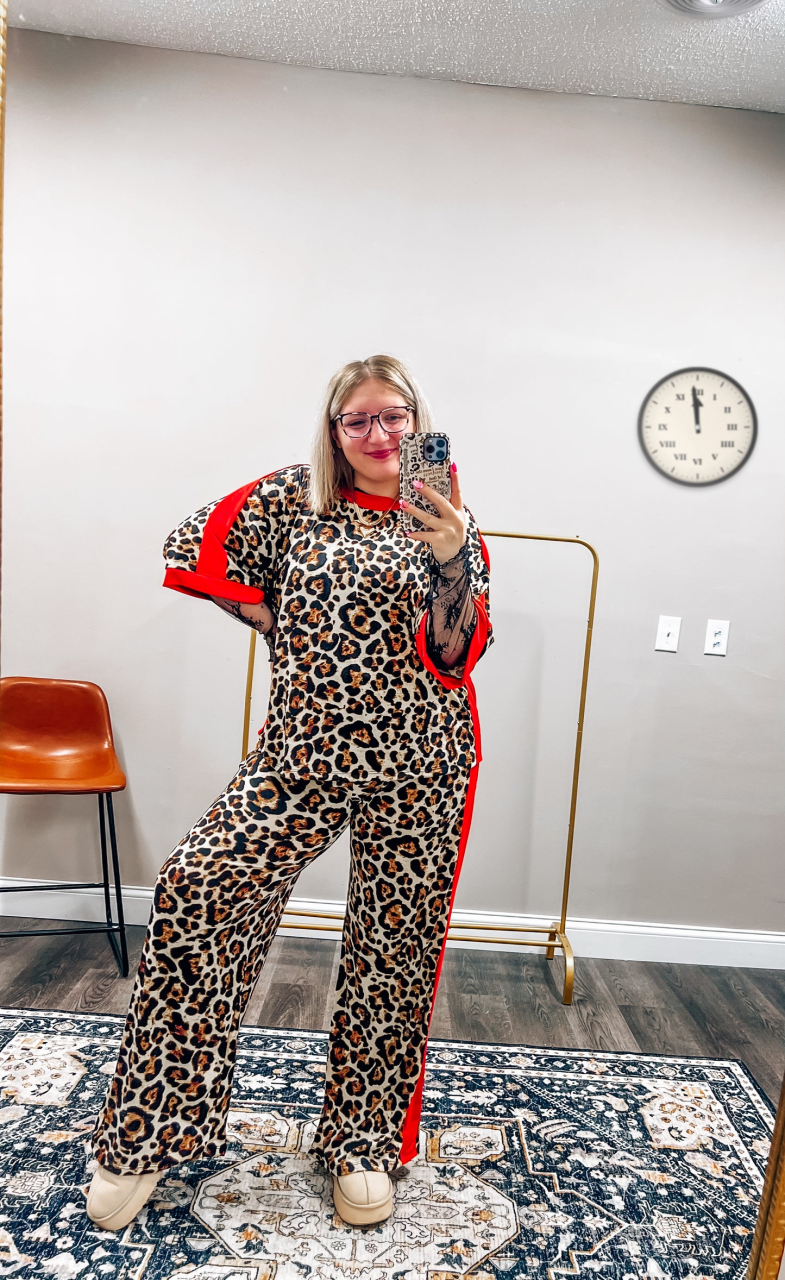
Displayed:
h=11 m=59
